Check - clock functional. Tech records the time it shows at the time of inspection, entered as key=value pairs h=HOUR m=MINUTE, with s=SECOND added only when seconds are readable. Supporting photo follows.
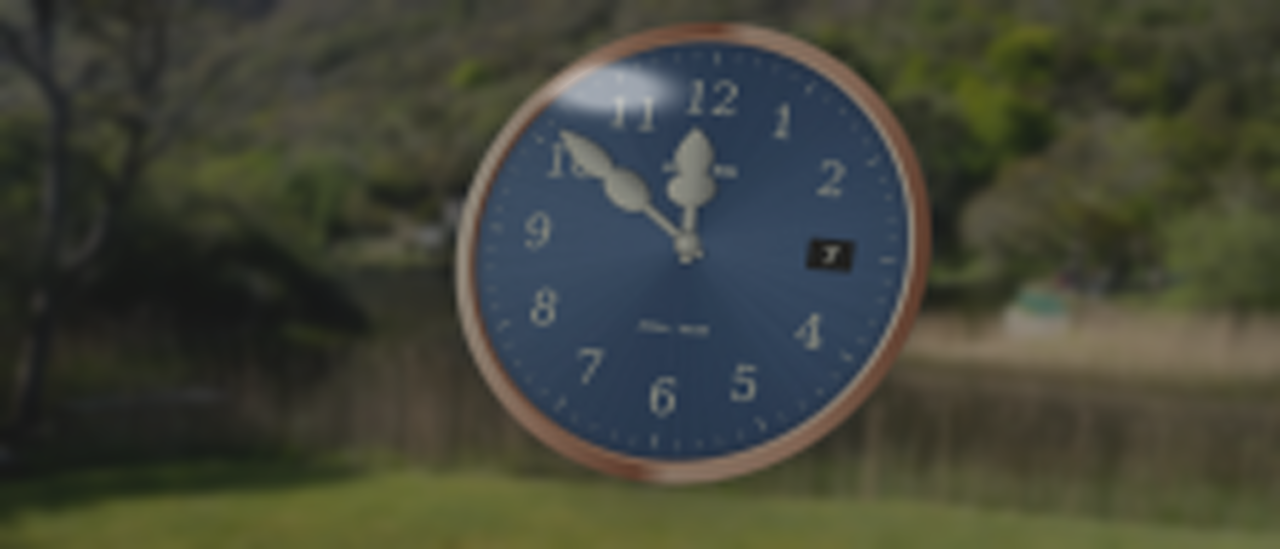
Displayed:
h=11 m=51
